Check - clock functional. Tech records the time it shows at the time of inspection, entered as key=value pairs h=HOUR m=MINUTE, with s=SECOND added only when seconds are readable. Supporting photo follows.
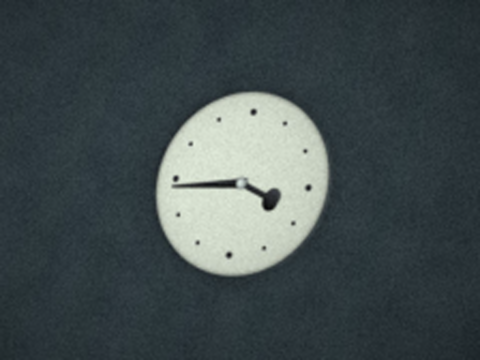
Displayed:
h=3 m=44
